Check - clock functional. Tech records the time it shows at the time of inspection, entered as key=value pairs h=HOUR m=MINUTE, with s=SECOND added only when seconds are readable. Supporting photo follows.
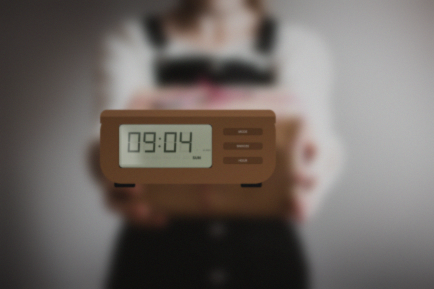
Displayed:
h=9 m=4
